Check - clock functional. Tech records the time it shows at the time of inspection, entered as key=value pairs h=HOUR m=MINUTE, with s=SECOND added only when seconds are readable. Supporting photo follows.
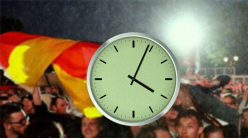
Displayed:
h=4 m=4
